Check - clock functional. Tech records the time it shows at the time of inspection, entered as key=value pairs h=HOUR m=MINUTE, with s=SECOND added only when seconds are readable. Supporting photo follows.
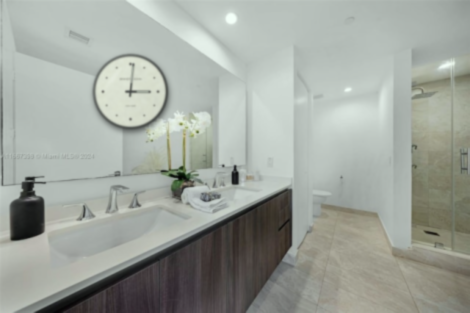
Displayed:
h=3 m=1
